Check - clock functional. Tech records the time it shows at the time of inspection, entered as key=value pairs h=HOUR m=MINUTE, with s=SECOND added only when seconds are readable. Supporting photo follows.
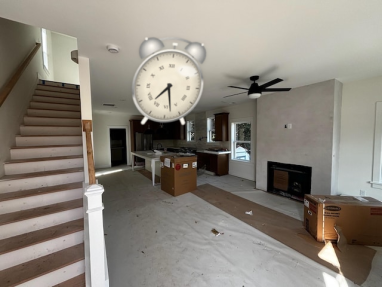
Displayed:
h=7 m=28
